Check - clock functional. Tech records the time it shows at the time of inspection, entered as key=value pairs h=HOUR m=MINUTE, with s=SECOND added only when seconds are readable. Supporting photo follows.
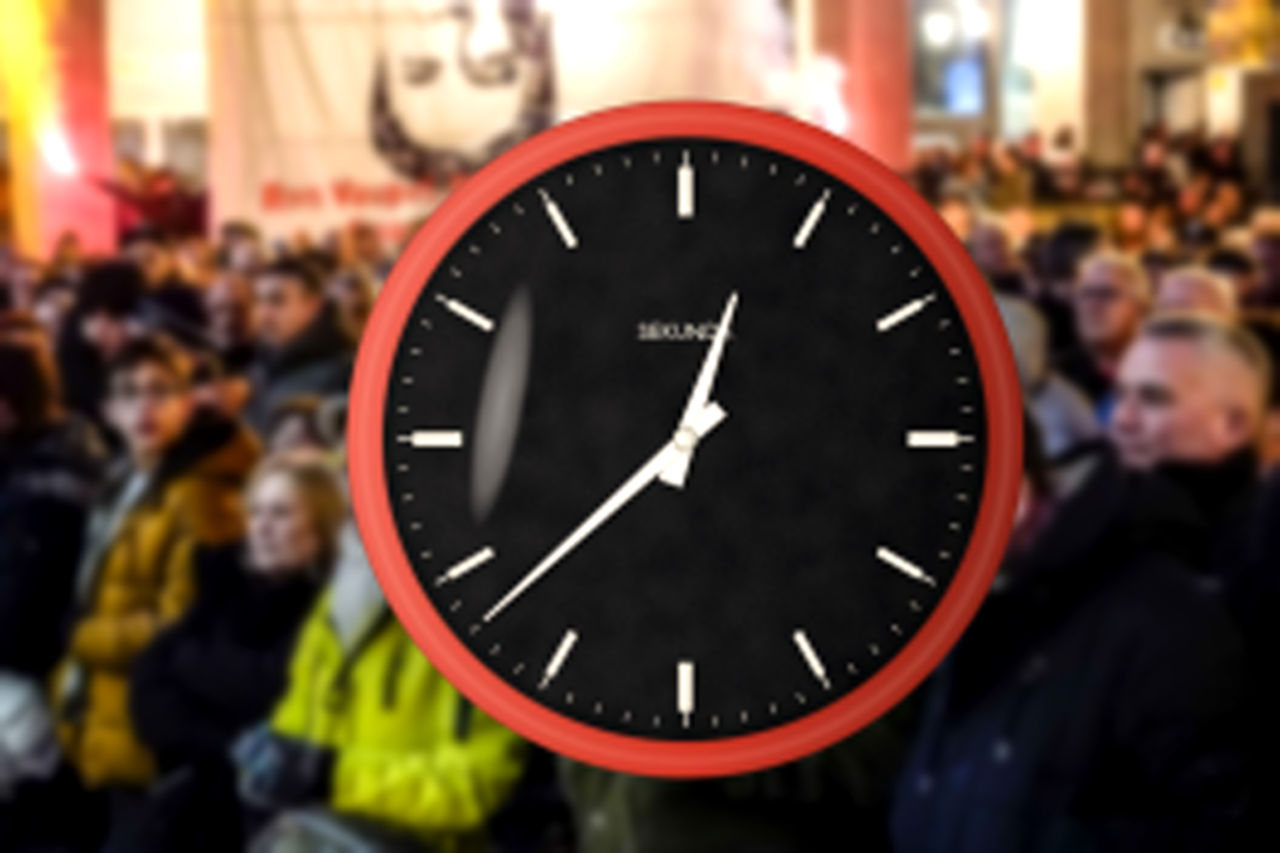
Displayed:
h=12 m=38
